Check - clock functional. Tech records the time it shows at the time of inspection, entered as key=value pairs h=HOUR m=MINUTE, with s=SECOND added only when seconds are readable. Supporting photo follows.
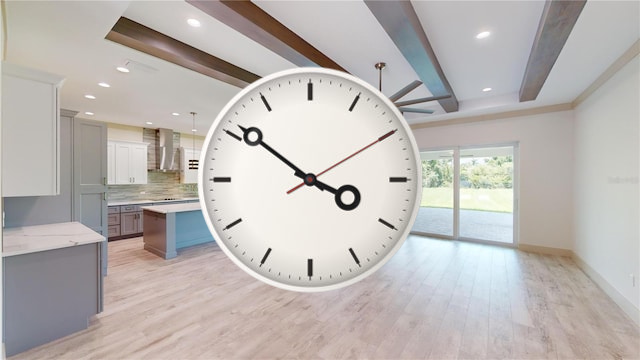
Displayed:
h=3 m=51 s=10
